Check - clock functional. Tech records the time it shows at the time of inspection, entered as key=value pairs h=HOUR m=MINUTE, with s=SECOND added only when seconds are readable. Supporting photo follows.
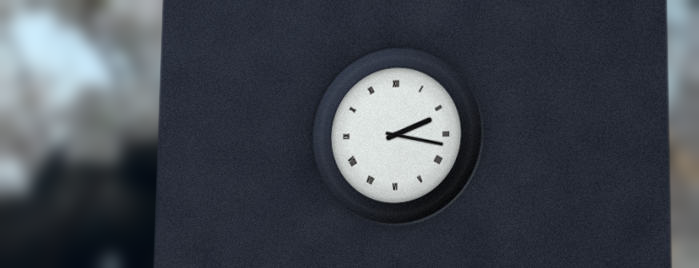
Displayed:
h=2 m=17
